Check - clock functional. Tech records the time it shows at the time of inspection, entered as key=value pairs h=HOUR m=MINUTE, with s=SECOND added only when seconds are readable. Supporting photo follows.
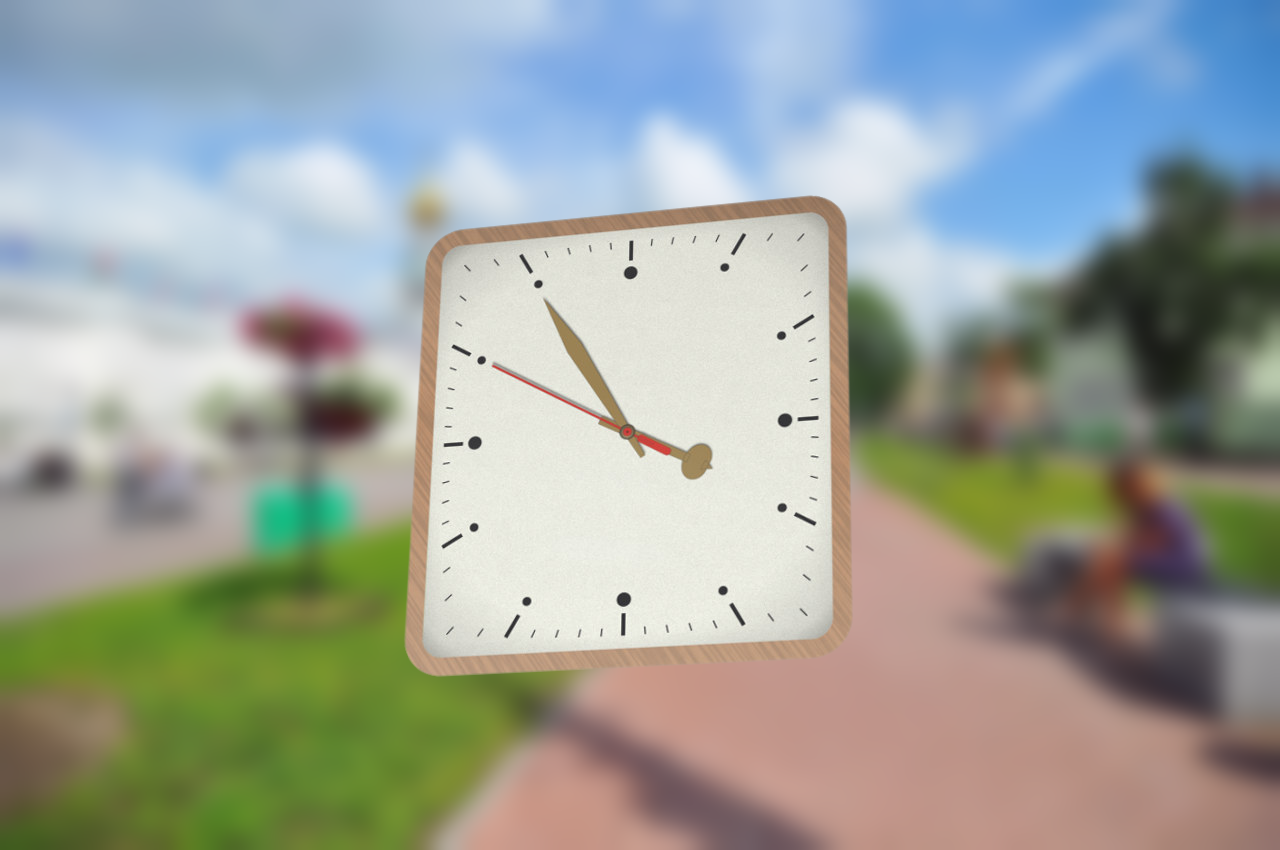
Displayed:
h=3 m=54 s=50
